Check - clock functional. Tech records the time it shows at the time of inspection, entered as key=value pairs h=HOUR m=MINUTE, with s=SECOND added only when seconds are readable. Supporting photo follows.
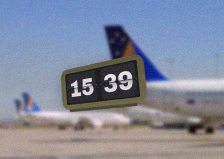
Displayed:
h=15 m=39
